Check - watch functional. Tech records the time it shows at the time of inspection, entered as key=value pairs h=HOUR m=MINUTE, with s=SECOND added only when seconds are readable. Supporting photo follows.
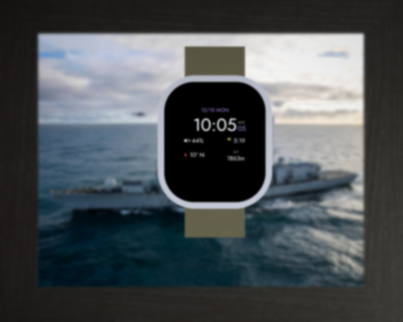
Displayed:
h=10 m=5
